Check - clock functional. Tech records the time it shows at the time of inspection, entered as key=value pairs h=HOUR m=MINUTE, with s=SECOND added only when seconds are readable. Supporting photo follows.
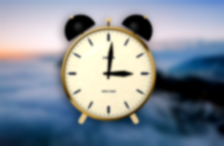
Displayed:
h=3 m=1
